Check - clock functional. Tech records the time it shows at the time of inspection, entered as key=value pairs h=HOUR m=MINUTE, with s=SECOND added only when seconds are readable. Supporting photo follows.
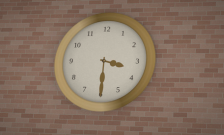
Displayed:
h=3 m=30
